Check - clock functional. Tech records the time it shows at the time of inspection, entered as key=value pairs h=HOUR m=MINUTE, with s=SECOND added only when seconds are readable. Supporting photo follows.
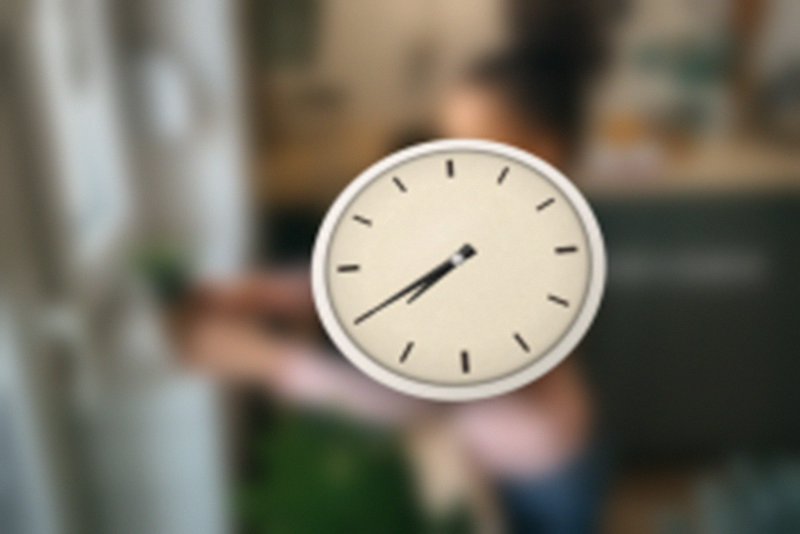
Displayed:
h=7 m=40
